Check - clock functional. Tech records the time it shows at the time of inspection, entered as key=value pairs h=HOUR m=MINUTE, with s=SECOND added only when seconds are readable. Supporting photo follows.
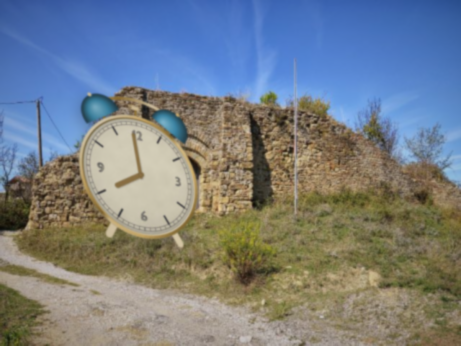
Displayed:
h=7 m=59
